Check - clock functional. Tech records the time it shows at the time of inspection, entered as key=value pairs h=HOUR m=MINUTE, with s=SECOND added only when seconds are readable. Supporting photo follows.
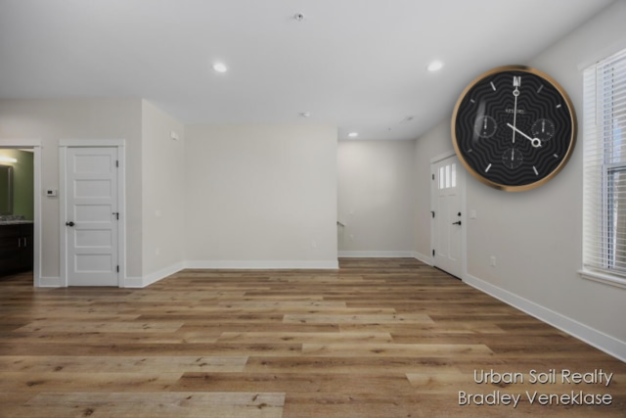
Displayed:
h=4 m=0
